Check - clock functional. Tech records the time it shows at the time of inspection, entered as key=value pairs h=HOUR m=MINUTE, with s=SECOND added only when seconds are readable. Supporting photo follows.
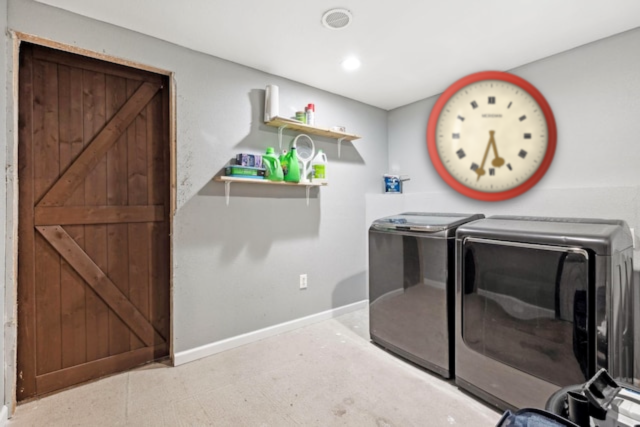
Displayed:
h=5 m=33
